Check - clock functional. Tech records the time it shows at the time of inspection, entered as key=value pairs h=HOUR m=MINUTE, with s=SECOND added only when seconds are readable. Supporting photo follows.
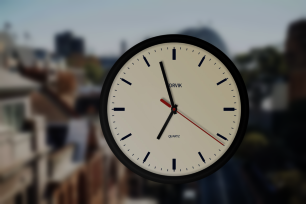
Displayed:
h=6 m=57 s=21
